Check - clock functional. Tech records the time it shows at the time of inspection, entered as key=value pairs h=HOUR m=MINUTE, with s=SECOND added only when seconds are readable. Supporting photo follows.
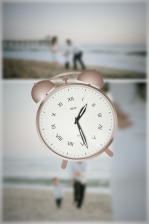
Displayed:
h=1 m=29
